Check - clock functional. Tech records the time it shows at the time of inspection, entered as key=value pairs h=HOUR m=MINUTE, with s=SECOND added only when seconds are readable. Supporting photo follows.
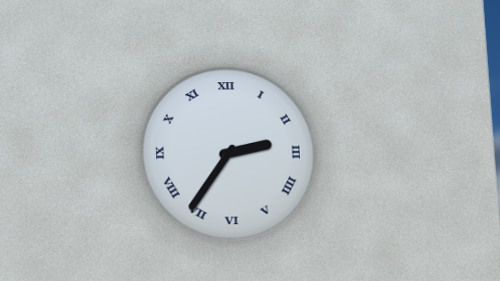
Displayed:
h=2 m=36
